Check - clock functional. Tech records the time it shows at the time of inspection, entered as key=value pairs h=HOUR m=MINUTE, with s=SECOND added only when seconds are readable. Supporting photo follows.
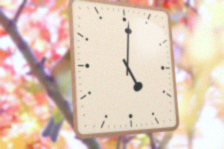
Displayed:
h=5 m=1
